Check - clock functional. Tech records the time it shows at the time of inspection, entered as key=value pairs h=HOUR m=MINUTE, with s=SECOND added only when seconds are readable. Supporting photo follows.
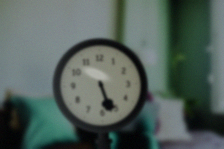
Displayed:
h=5 m=27
